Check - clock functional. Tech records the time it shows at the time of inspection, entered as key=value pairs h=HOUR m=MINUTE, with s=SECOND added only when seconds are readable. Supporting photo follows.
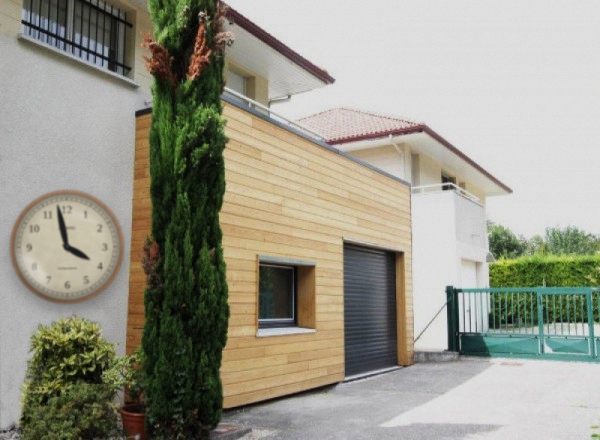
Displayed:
h=3 m=58
